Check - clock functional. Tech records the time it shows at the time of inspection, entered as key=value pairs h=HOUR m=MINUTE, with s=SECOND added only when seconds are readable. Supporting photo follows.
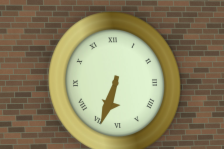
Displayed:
h=6 m=34
